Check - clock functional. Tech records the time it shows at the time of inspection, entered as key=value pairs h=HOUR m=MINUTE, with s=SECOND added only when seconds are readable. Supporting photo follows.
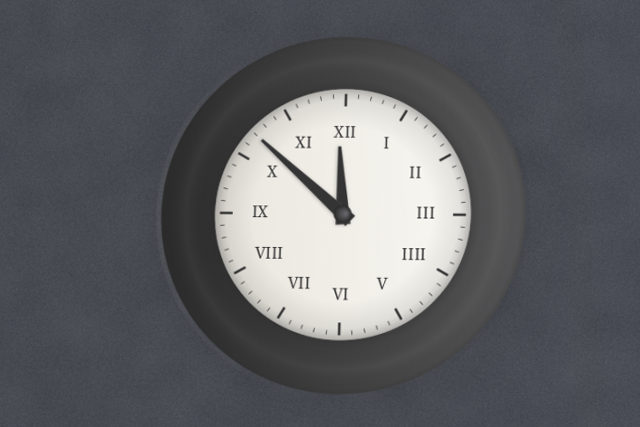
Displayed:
h=11 m=52
